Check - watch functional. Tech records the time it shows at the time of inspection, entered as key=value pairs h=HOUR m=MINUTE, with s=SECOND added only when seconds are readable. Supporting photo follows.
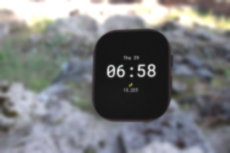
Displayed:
h=6 m=58
